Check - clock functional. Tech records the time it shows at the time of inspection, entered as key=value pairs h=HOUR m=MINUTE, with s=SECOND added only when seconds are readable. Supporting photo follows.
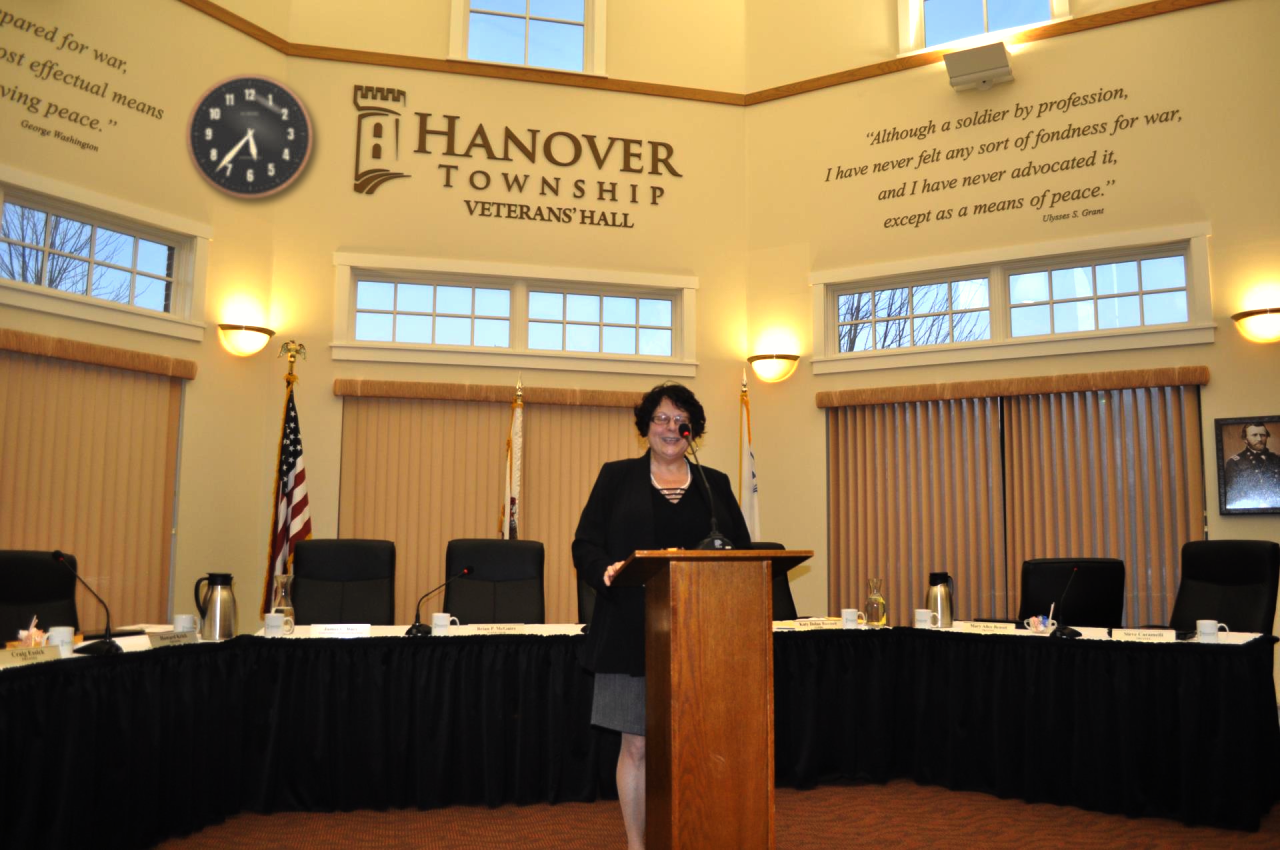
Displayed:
h=5 m=37
